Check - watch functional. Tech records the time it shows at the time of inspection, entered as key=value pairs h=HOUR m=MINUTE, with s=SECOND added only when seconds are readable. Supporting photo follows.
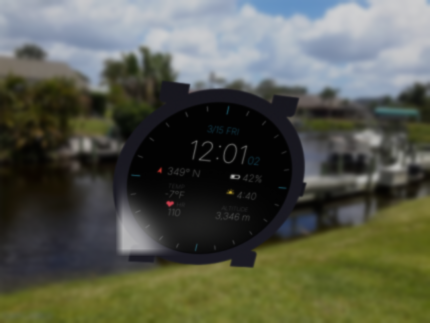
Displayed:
h=12 m=1 s=2
